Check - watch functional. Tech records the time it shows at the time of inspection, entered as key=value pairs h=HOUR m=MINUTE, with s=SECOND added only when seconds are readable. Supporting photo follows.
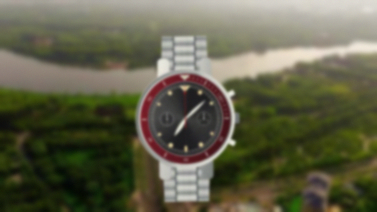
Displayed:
h=7 m=8
